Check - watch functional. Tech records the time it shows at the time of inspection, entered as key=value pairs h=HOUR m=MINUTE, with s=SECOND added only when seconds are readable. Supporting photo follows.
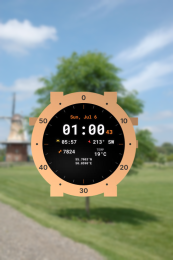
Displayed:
h=1 m=0
